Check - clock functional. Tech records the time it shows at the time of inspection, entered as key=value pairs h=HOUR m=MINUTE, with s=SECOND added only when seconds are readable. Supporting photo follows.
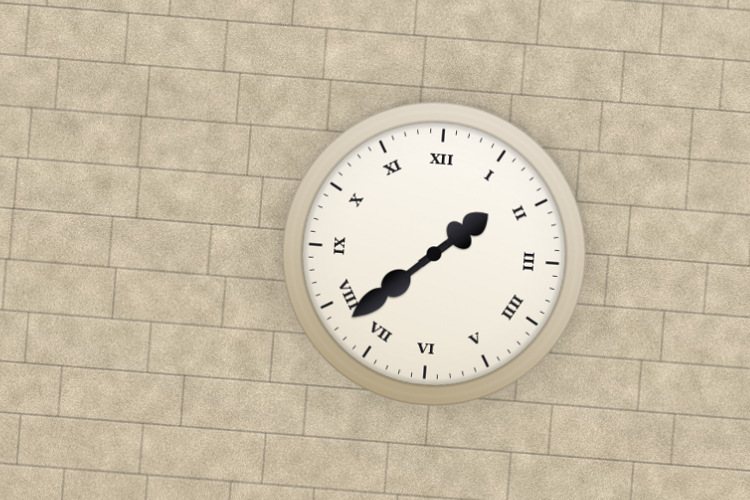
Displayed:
h=1 m=38
